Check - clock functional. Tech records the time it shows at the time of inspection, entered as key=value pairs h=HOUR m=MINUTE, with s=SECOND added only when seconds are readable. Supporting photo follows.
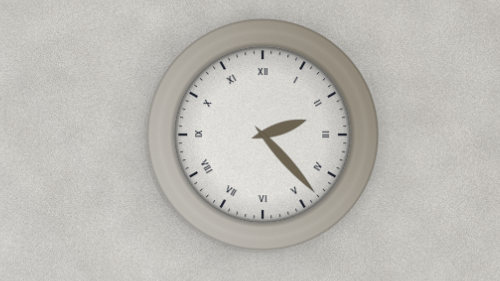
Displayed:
h=2 m=23
